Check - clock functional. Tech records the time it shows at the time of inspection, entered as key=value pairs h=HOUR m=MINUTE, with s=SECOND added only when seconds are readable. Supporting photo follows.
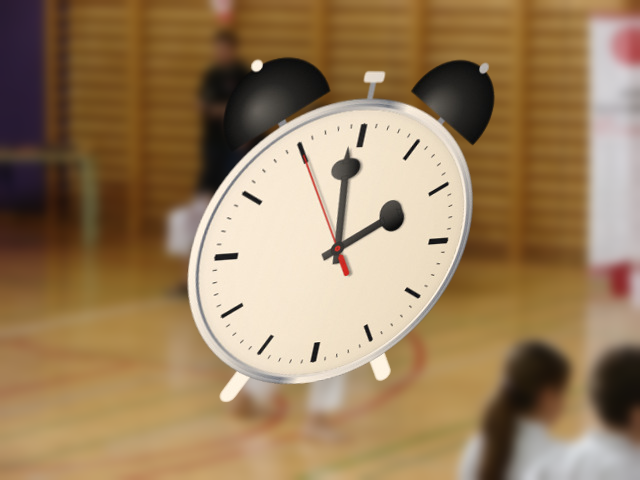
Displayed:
h=1 m=58 s=55
